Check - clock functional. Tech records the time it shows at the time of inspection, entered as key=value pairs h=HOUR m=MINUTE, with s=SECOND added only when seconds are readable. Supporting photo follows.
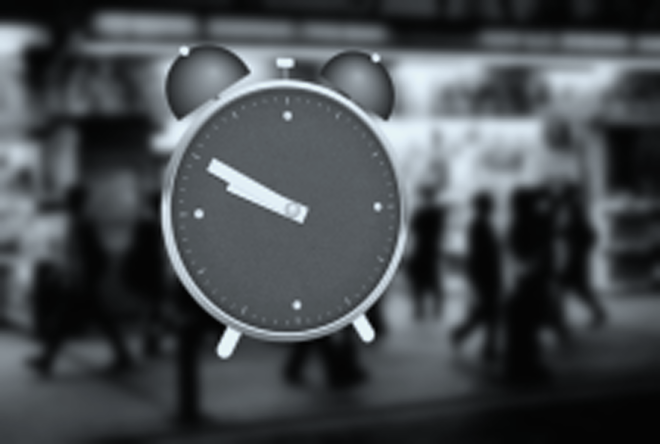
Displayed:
h=9 m=50
